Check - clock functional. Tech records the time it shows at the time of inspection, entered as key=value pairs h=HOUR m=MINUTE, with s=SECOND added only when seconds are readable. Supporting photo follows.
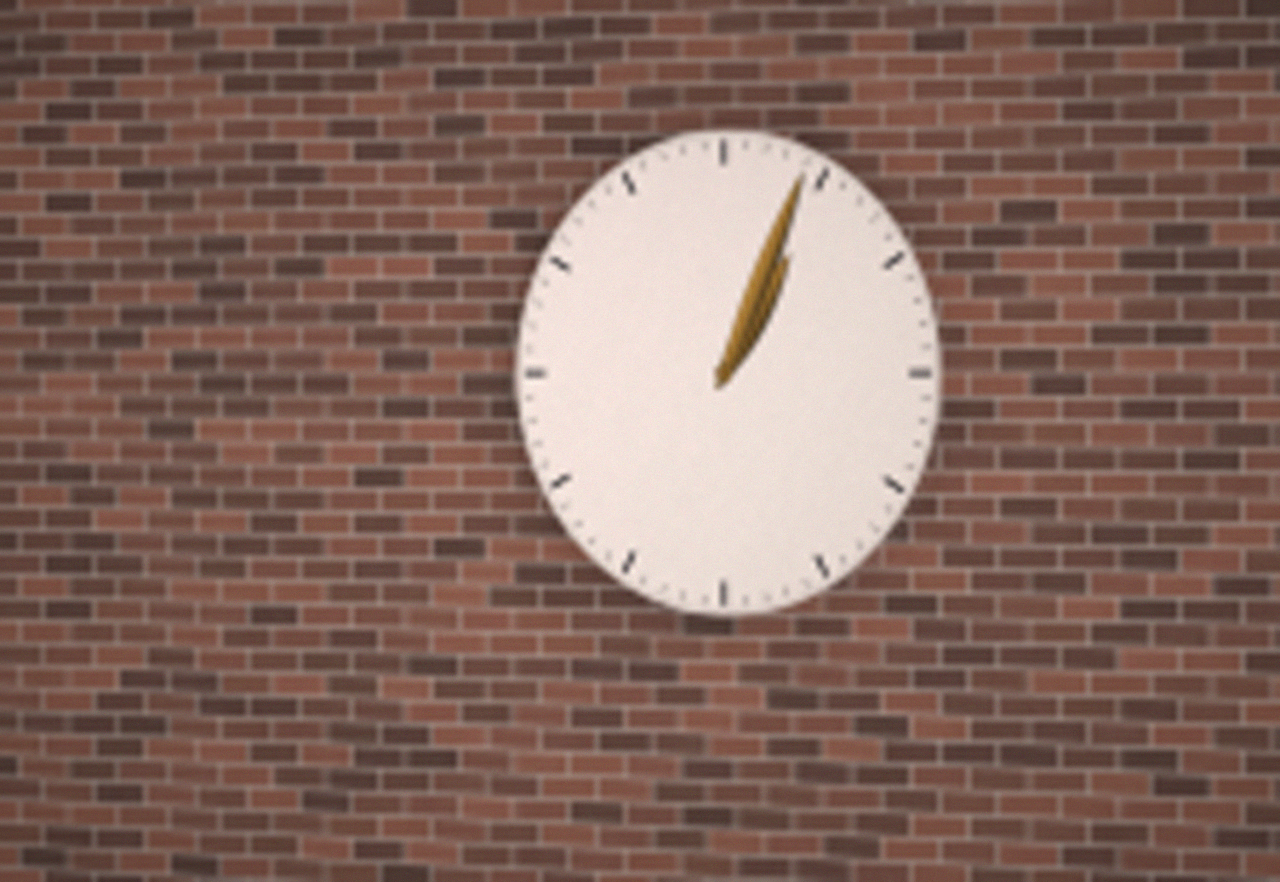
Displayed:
h=1 m=4
